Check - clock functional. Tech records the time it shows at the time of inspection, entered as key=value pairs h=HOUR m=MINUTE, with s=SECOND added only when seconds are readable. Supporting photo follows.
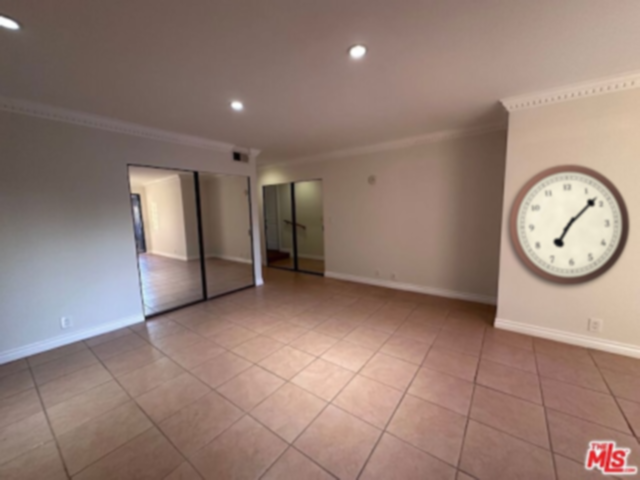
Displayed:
h=7 m=8
